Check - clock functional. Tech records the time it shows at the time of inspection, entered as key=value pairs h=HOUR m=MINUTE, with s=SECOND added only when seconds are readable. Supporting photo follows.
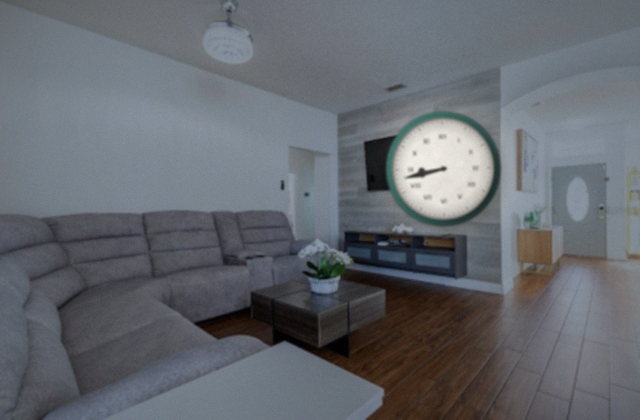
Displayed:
h=8 m=43
